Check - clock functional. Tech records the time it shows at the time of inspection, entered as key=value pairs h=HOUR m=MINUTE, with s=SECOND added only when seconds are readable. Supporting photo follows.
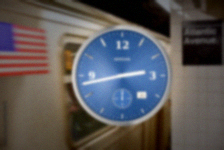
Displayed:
h=2 m=43
